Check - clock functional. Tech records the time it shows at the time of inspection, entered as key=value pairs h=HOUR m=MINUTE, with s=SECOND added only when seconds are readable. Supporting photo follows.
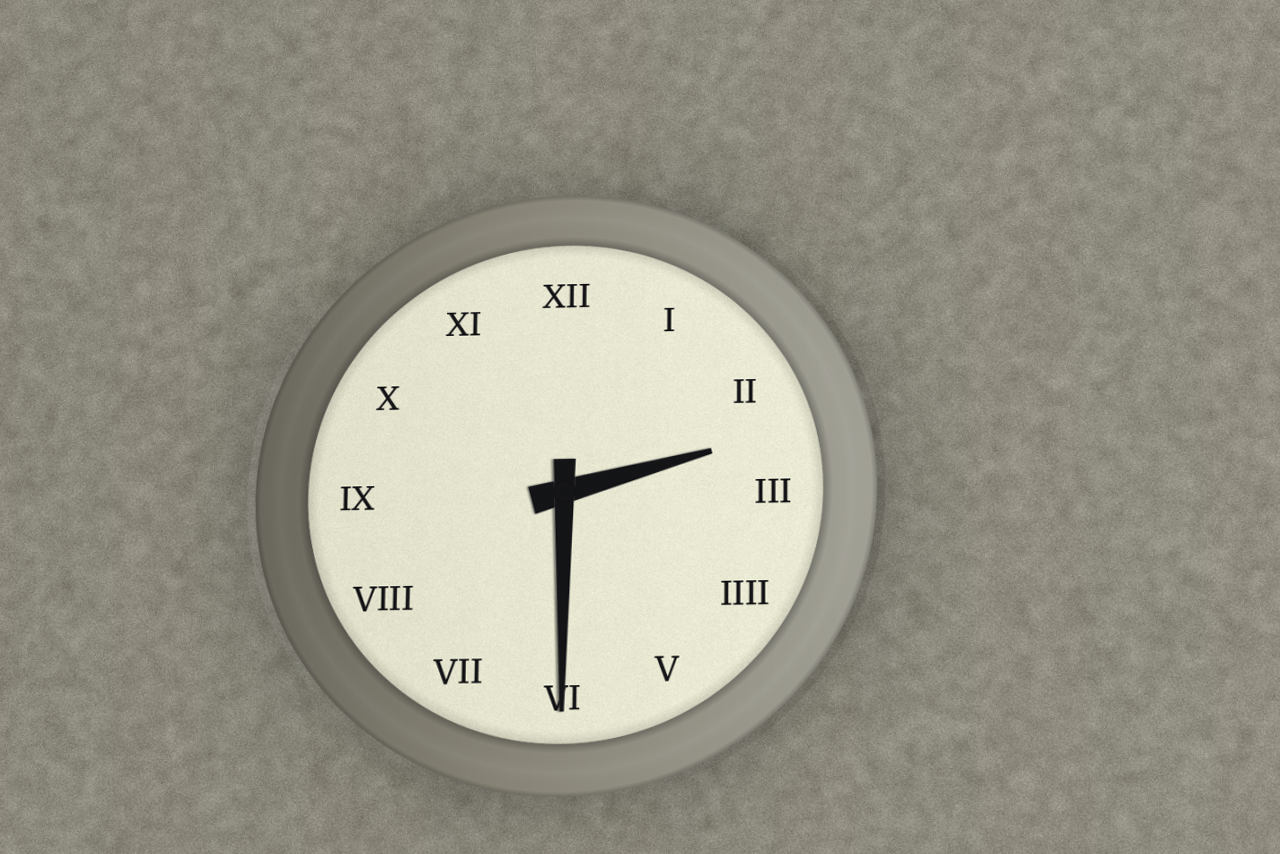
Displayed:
h=2 m=30
